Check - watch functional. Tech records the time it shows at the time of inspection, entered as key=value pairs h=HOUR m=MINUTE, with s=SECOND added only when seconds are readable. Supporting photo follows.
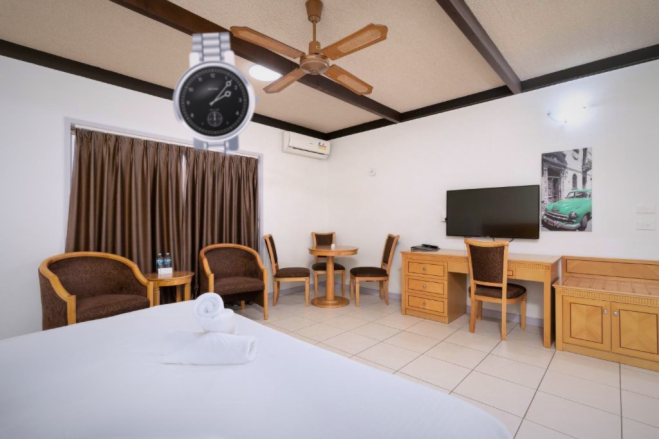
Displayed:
h=2 m=7
